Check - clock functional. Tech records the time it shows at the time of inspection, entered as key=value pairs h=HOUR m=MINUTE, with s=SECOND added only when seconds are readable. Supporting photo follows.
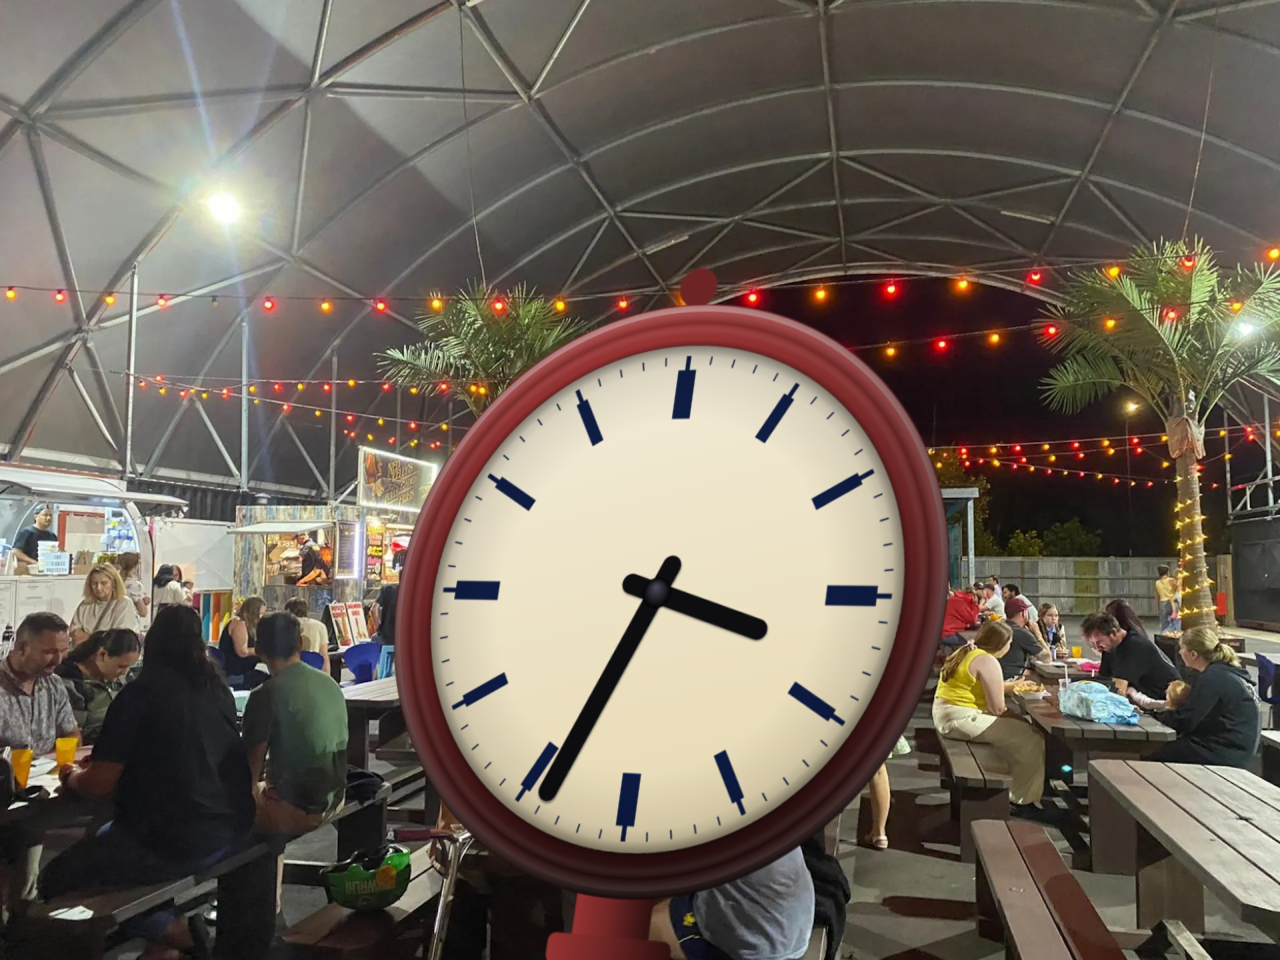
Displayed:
h=3 m=34
